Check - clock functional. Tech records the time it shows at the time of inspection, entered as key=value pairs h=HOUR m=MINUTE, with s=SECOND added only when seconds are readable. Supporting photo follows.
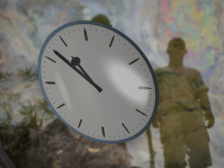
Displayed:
h=10 m=52
